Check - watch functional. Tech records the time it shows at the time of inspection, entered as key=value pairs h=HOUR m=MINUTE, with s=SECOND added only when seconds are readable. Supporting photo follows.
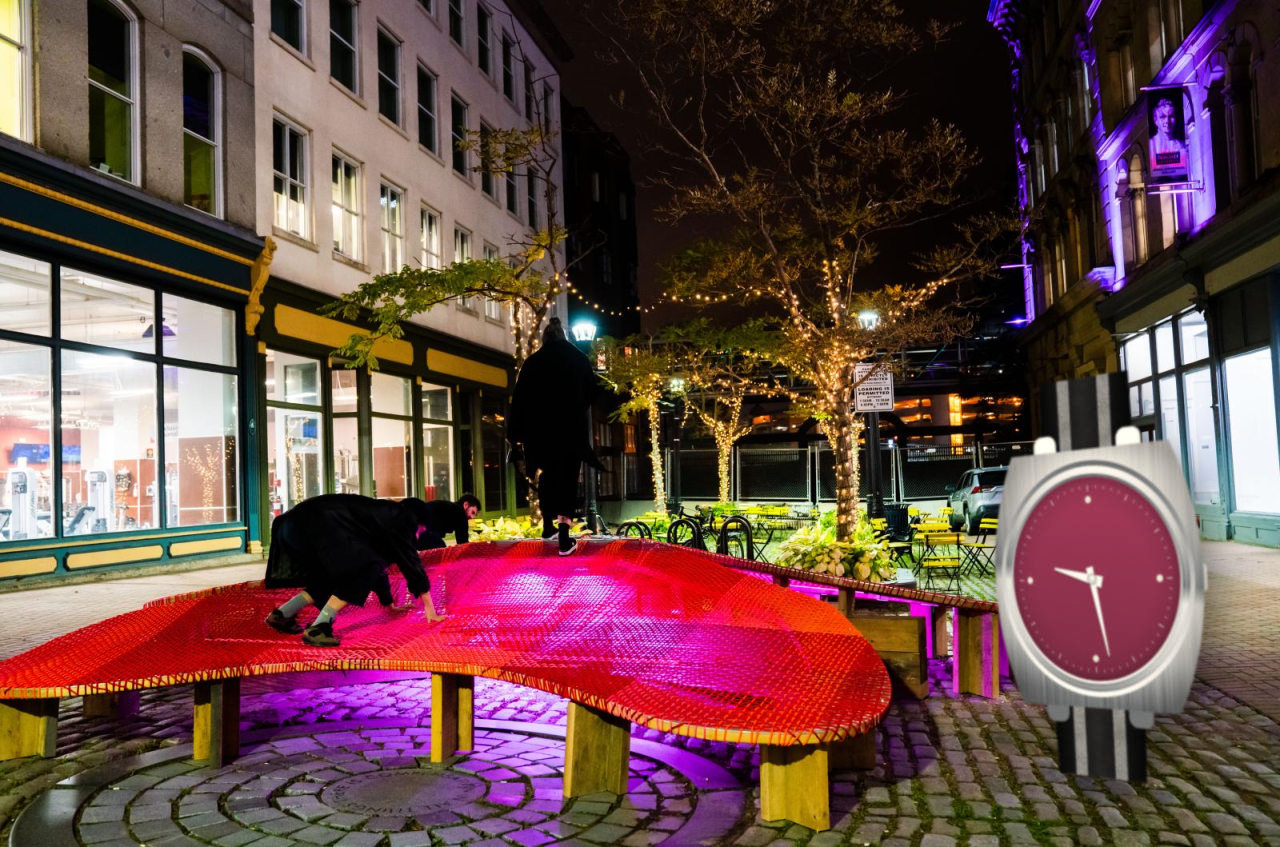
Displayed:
h=9 m=28
